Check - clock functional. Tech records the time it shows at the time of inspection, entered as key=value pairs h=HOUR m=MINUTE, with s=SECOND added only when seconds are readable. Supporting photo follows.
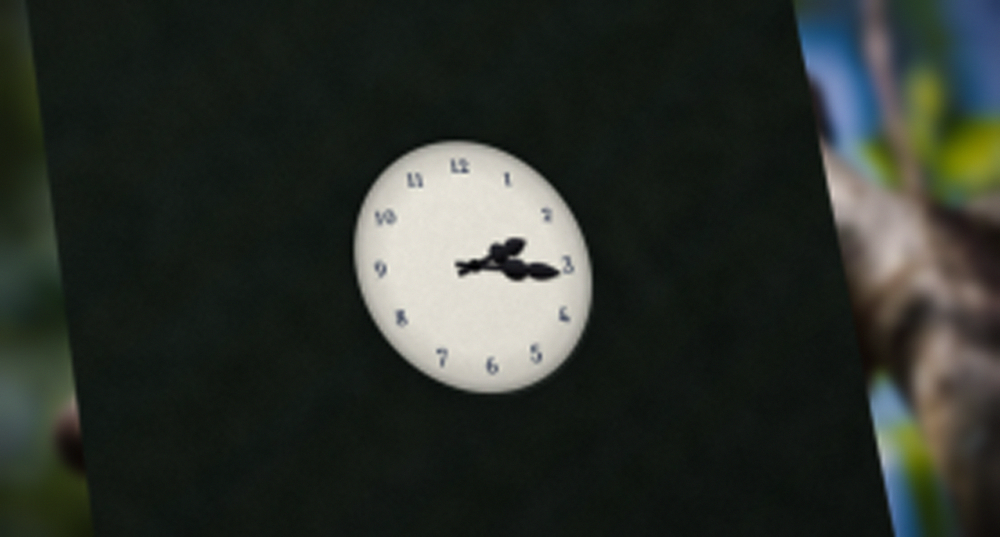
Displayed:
h=2 m=16
